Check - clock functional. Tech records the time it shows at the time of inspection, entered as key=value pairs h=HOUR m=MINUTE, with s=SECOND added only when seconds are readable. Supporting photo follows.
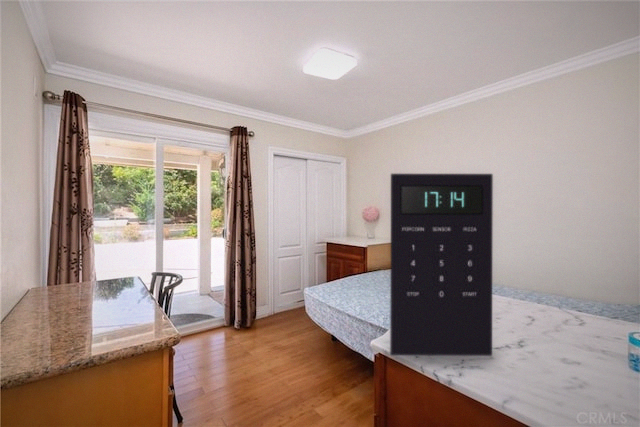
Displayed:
h=17 m=14
